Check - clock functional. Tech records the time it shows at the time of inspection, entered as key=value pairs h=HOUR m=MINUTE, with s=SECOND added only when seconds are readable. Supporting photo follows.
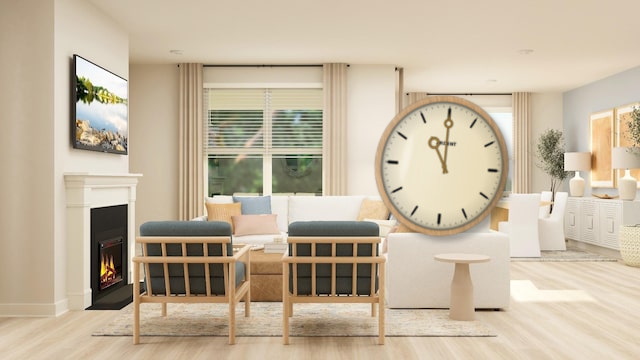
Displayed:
h=11 m=0
